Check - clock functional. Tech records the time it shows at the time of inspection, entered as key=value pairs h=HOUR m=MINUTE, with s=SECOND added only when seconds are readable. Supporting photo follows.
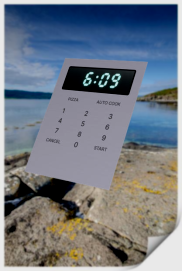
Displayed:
h=6 m=9
